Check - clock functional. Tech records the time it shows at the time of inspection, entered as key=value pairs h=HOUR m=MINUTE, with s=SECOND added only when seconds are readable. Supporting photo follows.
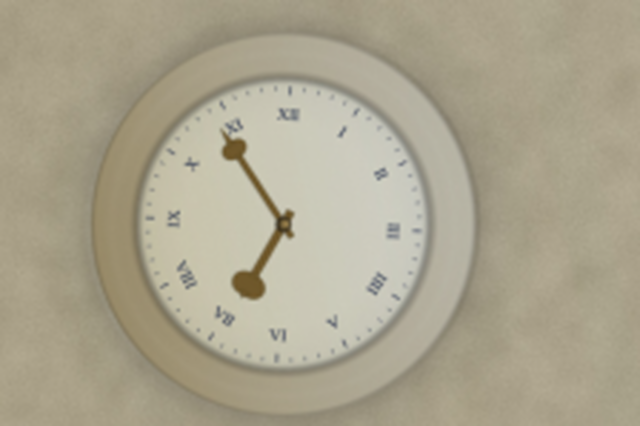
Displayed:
h=6 m=54
